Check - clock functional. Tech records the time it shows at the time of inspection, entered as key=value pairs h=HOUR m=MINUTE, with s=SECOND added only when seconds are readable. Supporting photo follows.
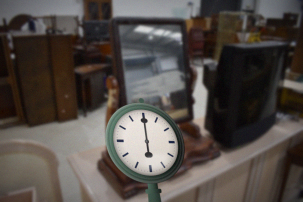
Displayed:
h=6 m=0
